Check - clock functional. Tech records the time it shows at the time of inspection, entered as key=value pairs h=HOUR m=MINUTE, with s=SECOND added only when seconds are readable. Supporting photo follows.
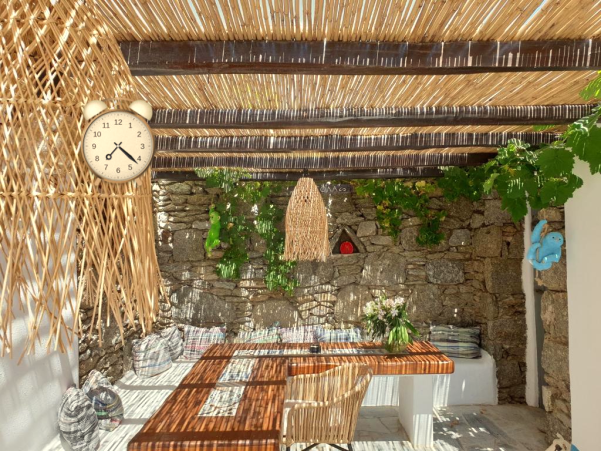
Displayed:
h=7 m=22
